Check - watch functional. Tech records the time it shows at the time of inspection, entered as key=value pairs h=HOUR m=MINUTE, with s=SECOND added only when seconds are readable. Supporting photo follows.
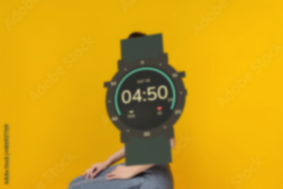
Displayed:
h=4 m=50
